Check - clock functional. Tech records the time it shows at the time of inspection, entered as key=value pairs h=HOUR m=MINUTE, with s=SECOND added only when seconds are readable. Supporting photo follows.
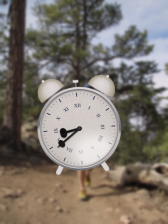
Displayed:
h=8 m=39
